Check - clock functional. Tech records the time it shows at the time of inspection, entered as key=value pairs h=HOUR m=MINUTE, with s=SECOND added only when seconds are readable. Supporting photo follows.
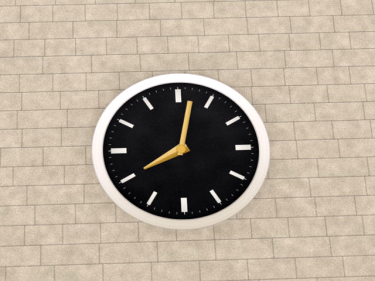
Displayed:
h=8 m=2
